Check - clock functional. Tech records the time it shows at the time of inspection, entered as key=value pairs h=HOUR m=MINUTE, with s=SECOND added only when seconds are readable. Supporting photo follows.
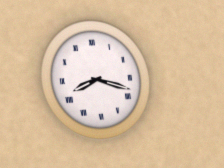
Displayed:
h=8 m=18
